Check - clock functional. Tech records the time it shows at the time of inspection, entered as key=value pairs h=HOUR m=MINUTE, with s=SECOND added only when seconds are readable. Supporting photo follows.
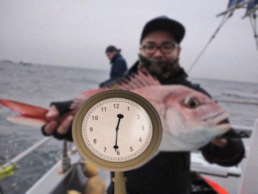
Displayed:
h=12 m=31
